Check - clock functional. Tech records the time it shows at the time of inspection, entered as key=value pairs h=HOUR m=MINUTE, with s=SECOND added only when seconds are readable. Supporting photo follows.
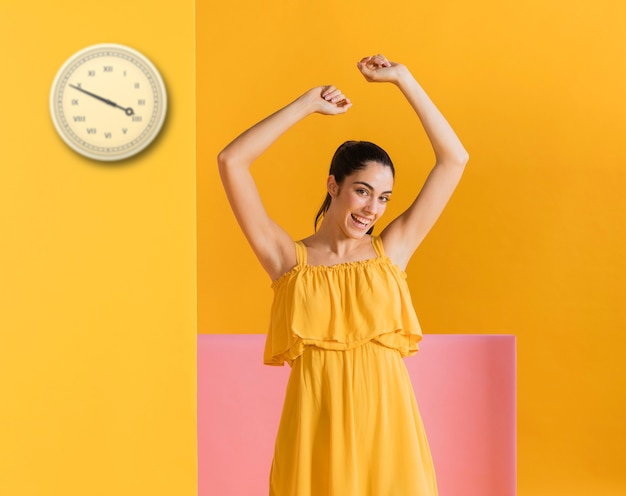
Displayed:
h=3 m=49
